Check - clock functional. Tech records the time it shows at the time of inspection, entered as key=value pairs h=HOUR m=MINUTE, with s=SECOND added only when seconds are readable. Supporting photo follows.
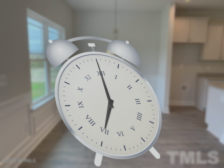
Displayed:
h=7 m=0
